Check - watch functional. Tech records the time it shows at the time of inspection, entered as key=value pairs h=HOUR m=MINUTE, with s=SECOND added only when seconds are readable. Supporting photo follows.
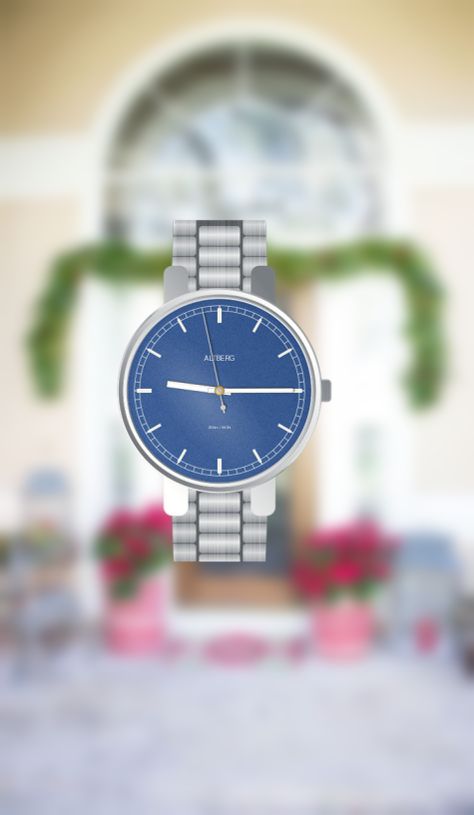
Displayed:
h=9 m=14 s=58
